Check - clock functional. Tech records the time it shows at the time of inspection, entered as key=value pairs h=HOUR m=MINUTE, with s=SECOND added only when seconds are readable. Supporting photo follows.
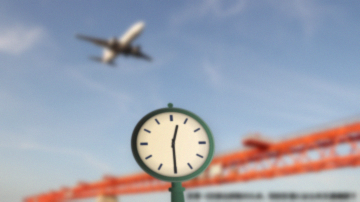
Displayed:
h=12 m=30
